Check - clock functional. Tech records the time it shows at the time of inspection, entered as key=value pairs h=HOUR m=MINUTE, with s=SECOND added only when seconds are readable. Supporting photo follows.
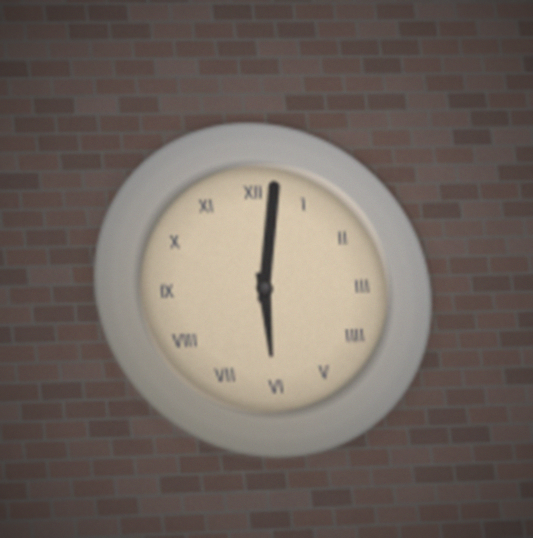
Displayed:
h=6 m=2
